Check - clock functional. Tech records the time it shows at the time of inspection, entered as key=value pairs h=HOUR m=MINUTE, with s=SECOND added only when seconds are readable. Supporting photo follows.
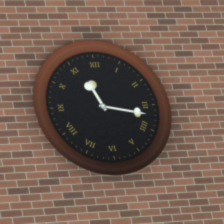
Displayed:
h=11 m=17
